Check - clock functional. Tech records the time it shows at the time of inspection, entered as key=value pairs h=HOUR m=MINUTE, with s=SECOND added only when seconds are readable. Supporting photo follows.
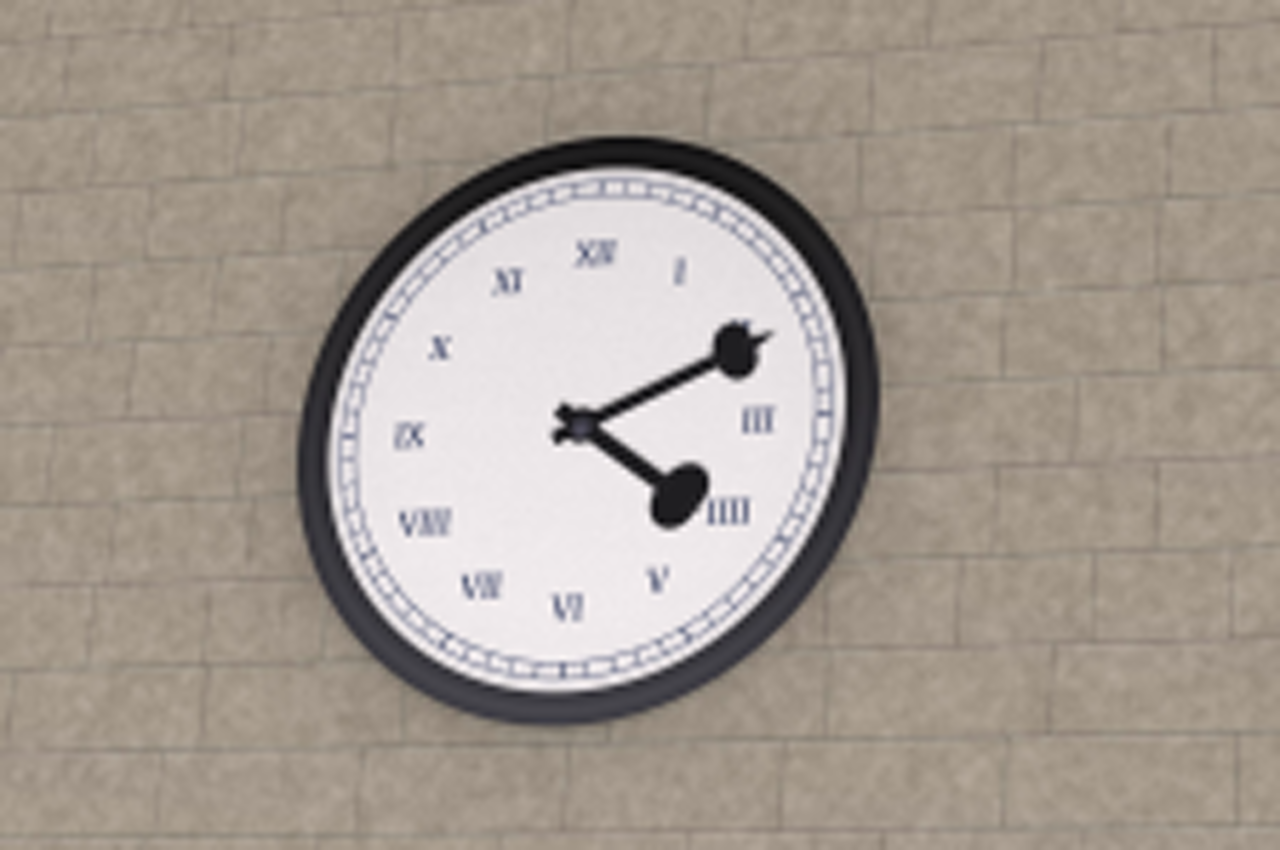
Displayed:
h=4 m=11
